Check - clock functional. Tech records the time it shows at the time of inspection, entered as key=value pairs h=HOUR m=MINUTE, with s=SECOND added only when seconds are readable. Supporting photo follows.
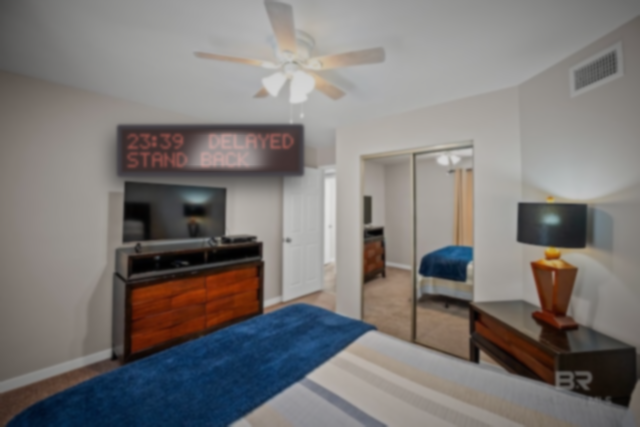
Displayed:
h=23 m=39
